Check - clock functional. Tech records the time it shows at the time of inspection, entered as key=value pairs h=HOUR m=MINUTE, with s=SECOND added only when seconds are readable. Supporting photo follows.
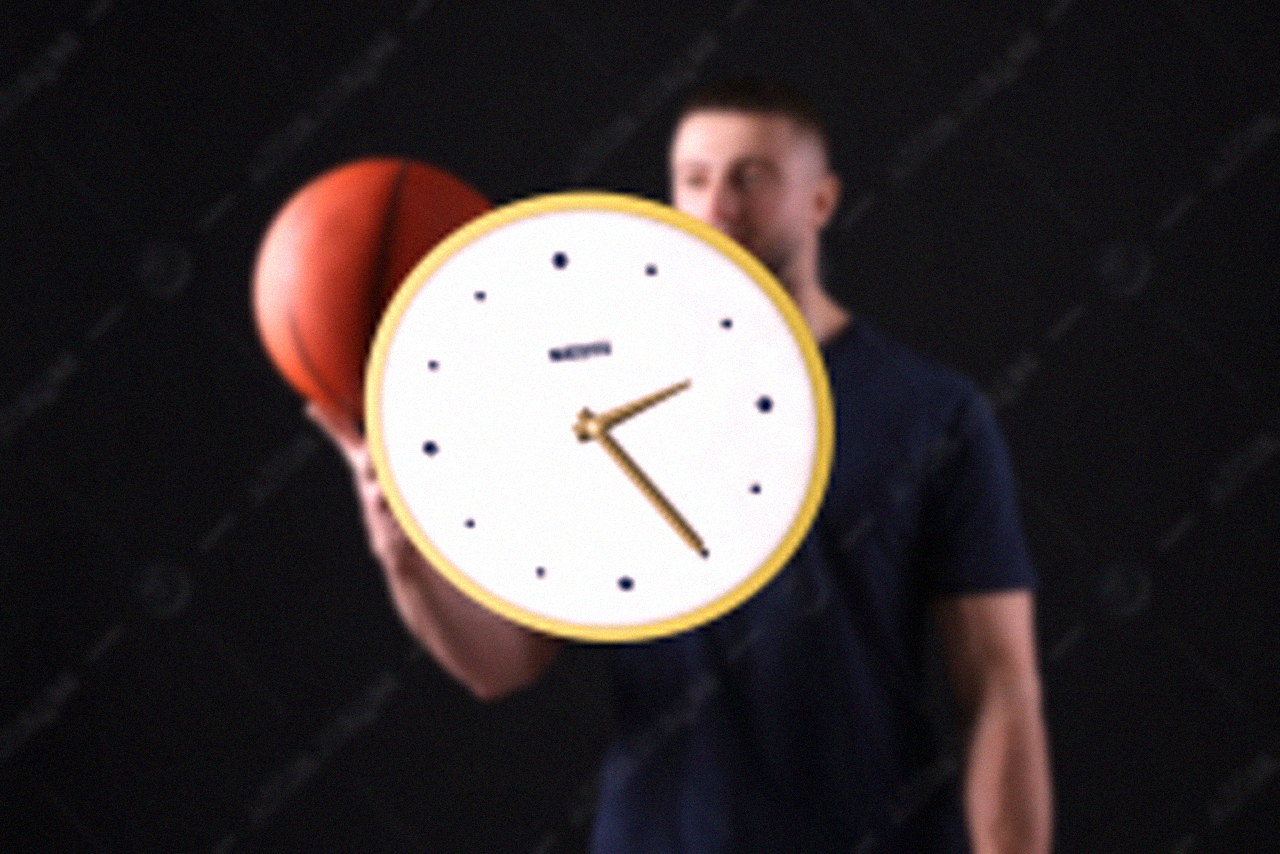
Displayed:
h=2 m=25
